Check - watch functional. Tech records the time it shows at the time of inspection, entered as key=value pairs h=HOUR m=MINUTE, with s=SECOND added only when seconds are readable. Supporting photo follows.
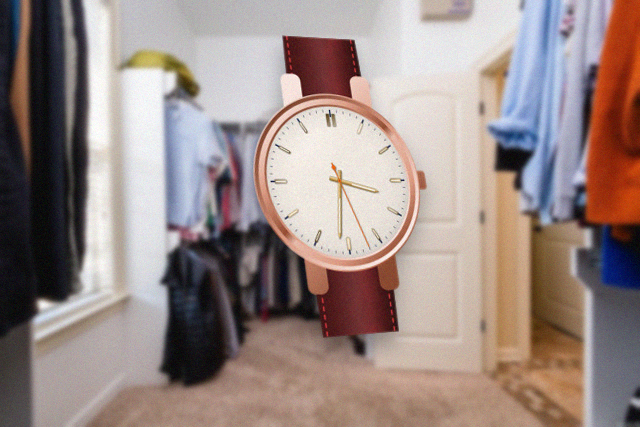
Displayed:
h=3 m=31 s=27
